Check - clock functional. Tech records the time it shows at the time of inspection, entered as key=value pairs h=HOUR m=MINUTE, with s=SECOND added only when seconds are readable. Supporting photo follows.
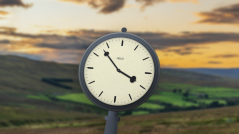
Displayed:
h=3 m=53
